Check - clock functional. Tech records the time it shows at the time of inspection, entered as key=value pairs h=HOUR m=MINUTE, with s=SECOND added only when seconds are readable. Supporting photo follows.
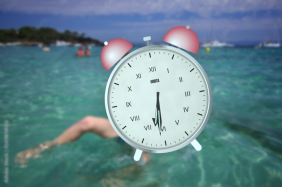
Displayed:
h=6 m=31
